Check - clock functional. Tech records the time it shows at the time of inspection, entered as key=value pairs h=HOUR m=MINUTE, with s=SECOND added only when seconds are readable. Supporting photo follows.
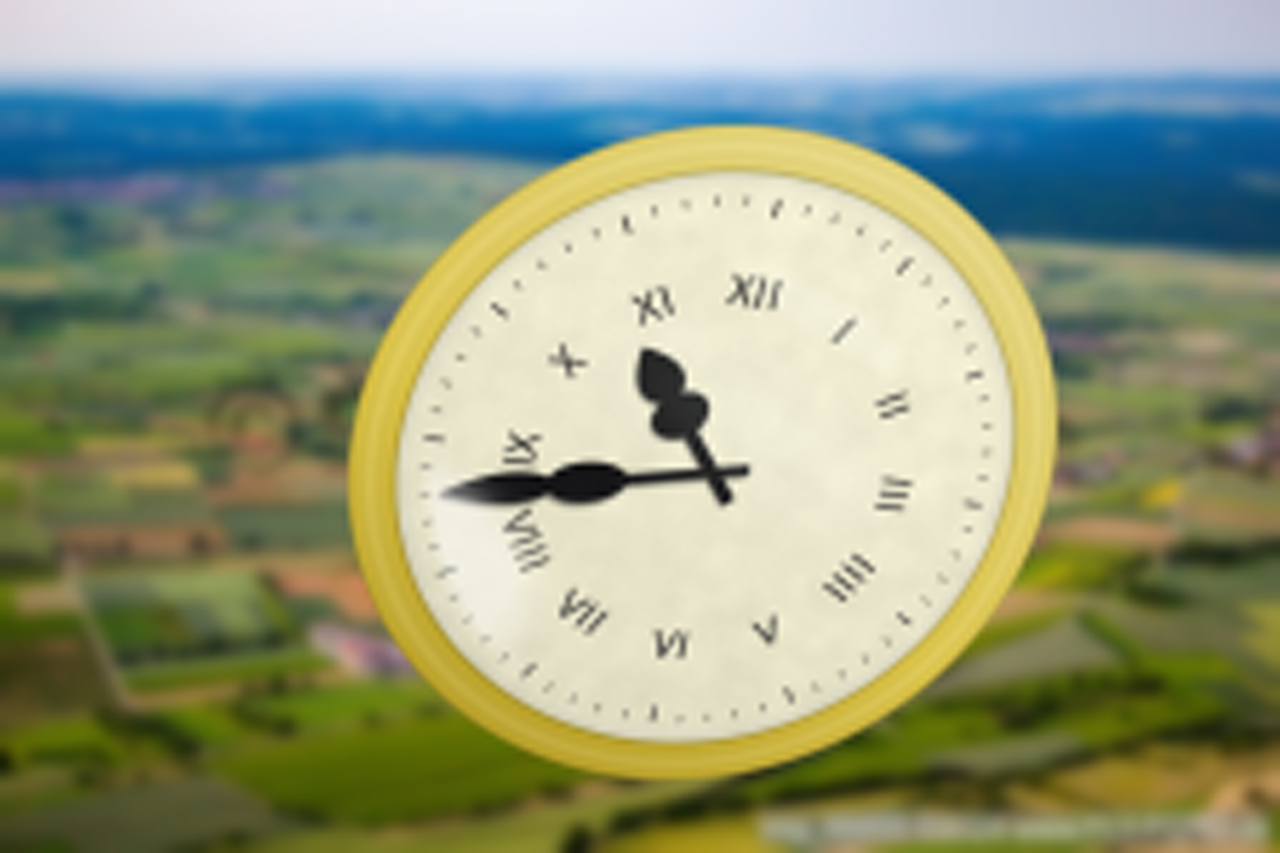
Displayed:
h=10 m=43
